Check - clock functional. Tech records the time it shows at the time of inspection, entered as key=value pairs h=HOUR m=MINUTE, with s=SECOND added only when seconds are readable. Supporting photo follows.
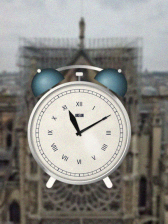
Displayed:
h=11 m=10
